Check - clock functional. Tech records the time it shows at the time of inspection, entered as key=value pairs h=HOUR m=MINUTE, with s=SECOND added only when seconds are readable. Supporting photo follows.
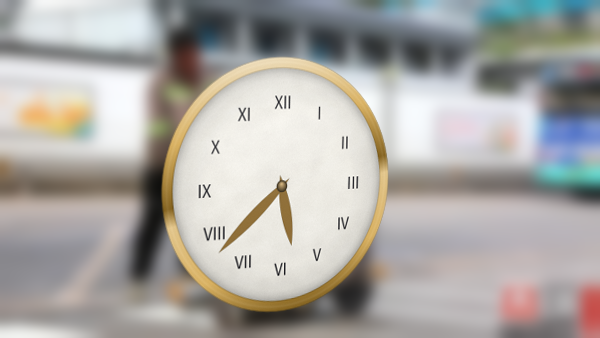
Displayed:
h=5 m=38
